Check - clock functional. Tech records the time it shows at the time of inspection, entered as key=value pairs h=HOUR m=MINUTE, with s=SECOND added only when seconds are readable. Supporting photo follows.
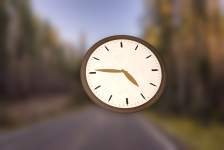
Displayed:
h=4 m=46
